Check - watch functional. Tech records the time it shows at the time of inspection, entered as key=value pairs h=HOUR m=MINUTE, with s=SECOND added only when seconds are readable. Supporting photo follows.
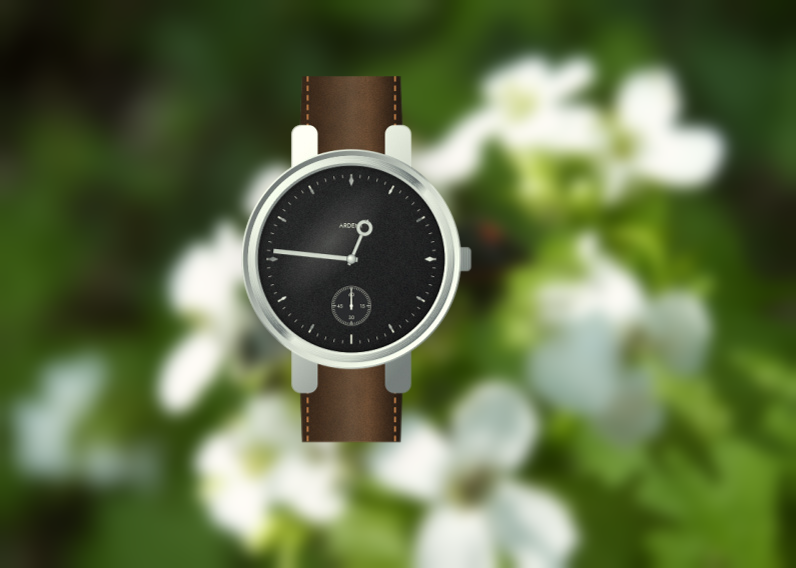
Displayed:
h=12 m=46
